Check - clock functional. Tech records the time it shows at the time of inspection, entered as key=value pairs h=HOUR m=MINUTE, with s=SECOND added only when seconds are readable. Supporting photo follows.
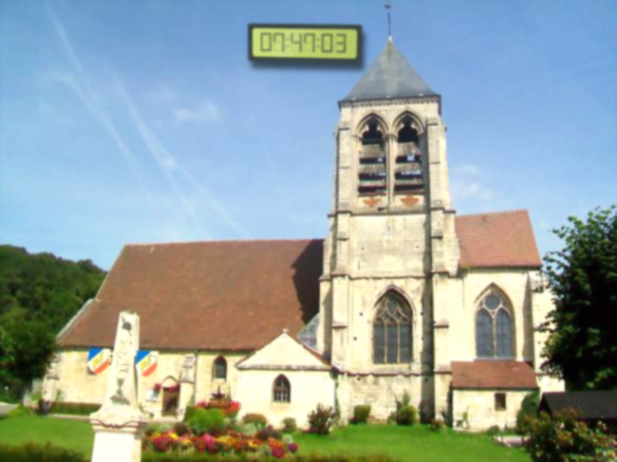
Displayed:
h=7 m=47 s=3
